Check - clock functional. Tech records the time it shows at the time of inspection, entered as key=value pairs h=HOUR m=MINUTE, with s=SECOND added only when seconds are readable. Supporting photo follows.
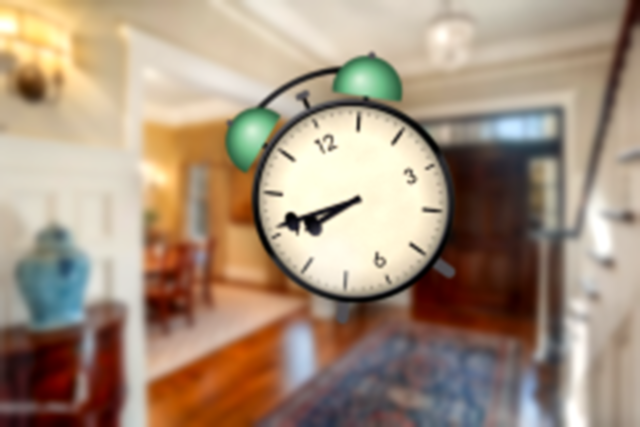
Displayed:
h=8 m=46
